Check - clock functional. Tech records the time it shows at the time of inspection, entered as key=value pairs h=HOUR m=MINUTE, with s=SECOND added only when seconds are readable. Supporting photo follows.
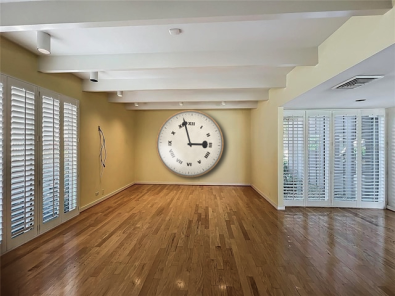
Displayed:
h=2 m=57
